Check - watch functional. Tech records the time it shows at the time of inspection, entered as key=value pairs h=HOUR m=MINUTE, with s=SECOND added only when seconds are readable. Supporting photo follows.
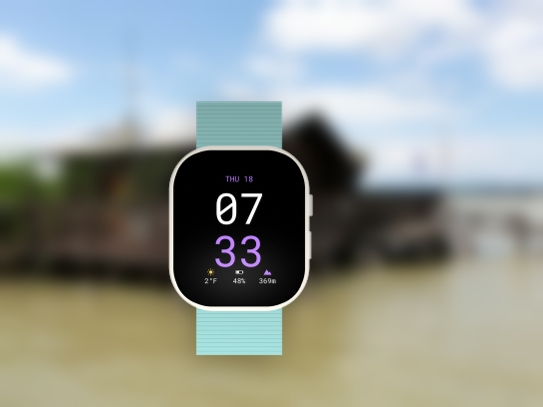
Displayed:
h=7 m=33
